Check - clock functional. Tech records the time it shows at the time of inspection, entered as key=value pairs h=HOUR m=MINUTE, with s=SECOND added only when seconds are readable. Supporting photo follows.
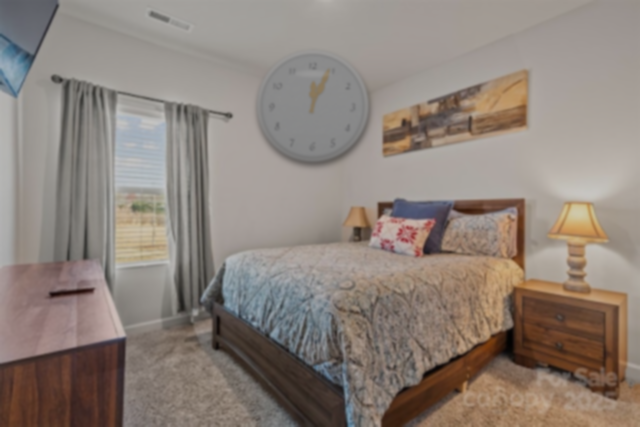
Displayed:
h=12 m=4
